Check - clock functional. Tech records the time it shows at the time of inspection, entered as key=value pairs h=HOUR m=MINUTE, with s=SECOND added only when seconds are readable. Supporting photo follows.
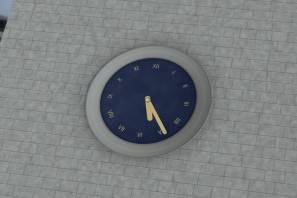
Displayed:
h=5 m=24
